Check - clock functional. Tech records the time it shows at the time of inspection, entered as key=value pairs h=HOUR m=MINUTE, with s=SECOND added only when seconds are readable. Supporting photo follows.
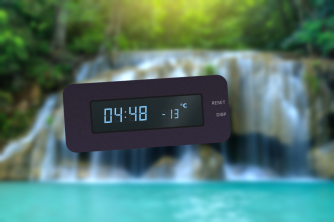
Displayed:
h=4 m=48
